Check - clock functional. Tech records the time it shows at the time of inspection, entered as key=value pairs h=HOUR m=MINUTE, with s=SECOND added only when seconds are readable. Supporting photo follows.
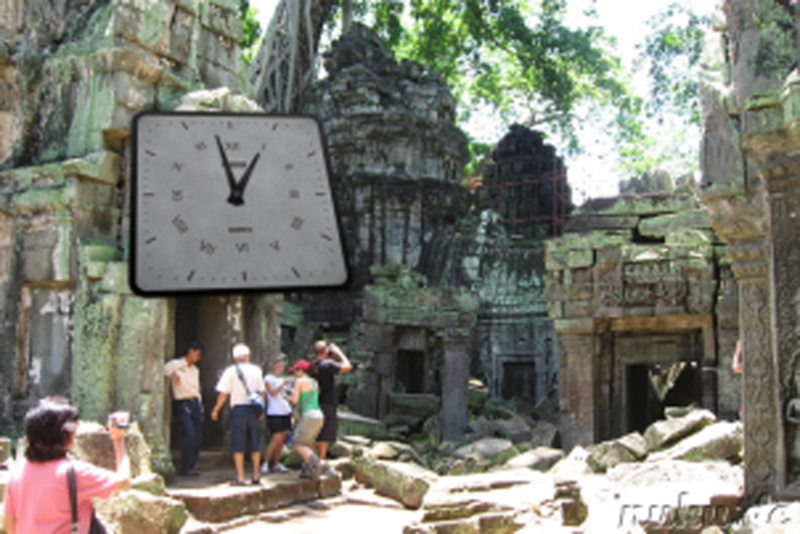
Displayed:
h=12 m=58
